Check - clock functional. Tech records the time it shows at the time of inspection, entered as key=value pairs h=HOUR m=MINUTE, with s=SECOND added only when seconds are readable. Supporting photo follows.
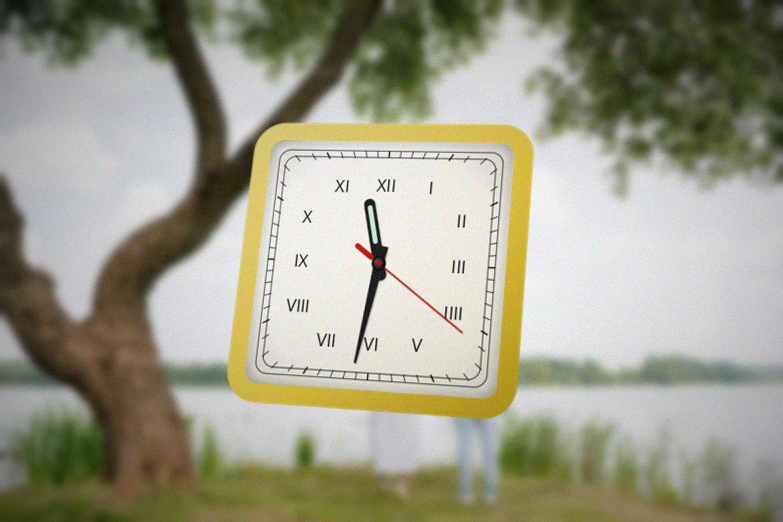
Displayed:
h=11 m=31 s=21
